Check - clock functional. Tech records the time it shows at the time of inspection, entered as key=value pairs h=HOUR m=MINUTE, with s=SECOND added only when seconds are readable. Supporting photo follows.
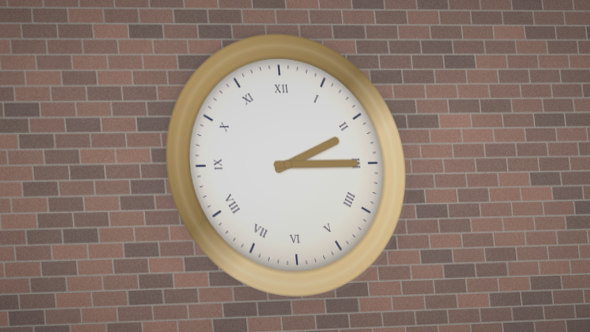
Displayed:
h=2 m=15
